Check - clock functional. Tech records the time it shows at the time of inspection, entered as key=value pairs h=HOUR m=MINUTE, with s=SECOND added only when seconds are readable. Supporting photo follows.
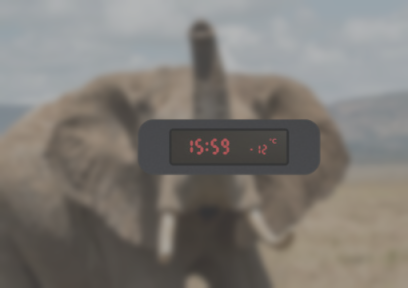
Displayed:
h=15 m=59
